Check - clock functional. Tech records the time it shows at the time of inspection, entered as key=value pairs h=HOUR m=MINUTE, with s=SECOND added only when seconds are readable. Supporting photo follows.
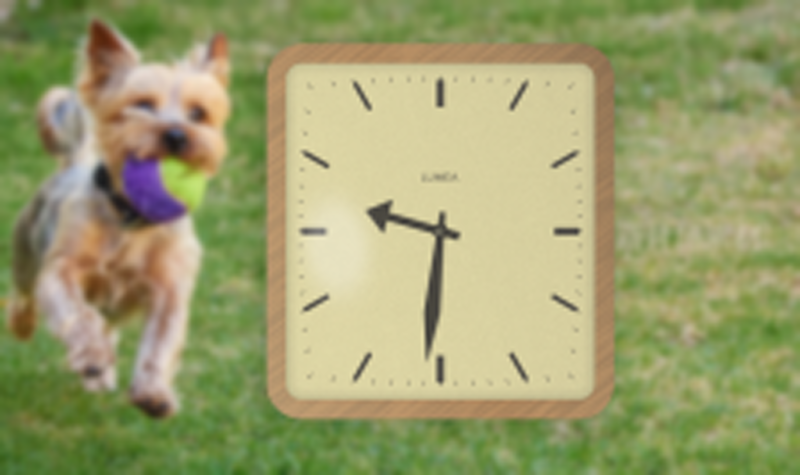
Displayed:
h=9 m=31
